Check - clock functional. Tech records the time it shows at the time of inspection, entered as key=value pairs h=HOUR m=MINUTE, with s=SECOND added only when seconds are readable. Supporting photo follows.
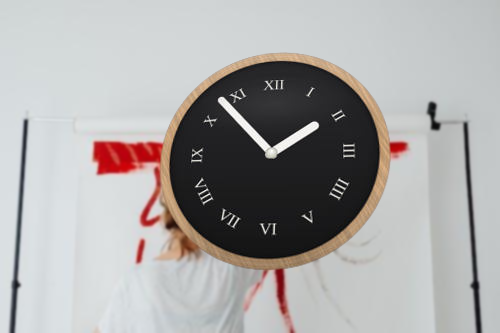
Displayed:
h=1 m=53
